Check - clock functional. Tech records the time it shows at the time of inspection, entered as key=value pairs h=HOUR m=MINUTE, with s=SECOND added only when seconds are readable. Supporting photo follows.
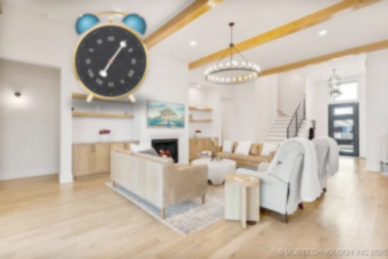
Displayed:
h=7 m=6
